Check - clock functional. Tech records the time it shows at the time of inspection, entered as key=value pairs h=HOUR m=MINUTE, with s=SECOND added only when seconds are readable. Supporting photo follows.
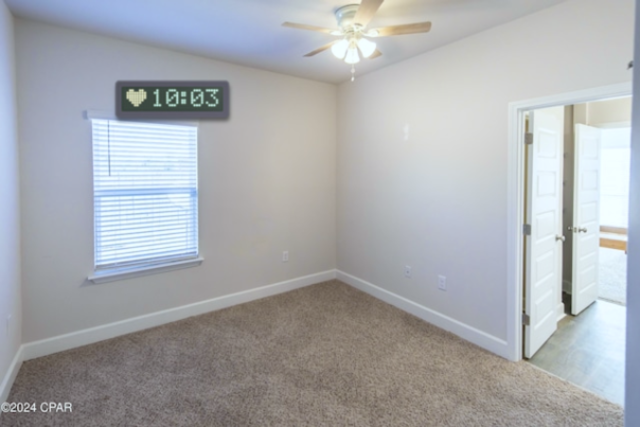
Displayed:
h=10 m=3
